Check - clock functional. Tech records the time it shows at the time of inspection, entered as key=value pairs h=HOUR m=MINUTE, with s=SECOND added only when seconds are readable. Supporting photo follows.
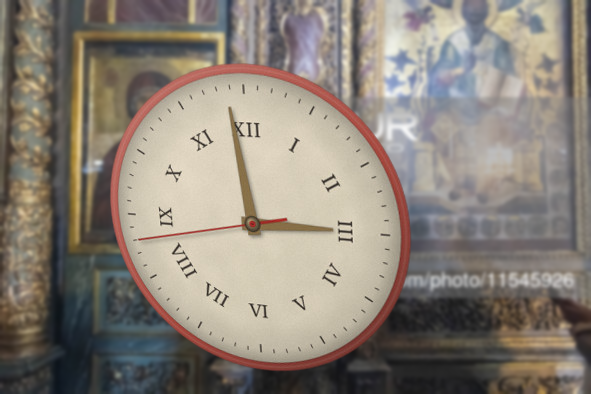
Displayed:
h=2 m=58 s=43
